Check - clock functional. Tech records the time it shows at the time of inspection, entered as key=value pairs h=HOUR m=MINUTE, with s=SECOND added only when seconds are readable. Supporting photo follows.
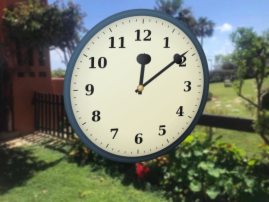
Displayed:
h=12 m=9
